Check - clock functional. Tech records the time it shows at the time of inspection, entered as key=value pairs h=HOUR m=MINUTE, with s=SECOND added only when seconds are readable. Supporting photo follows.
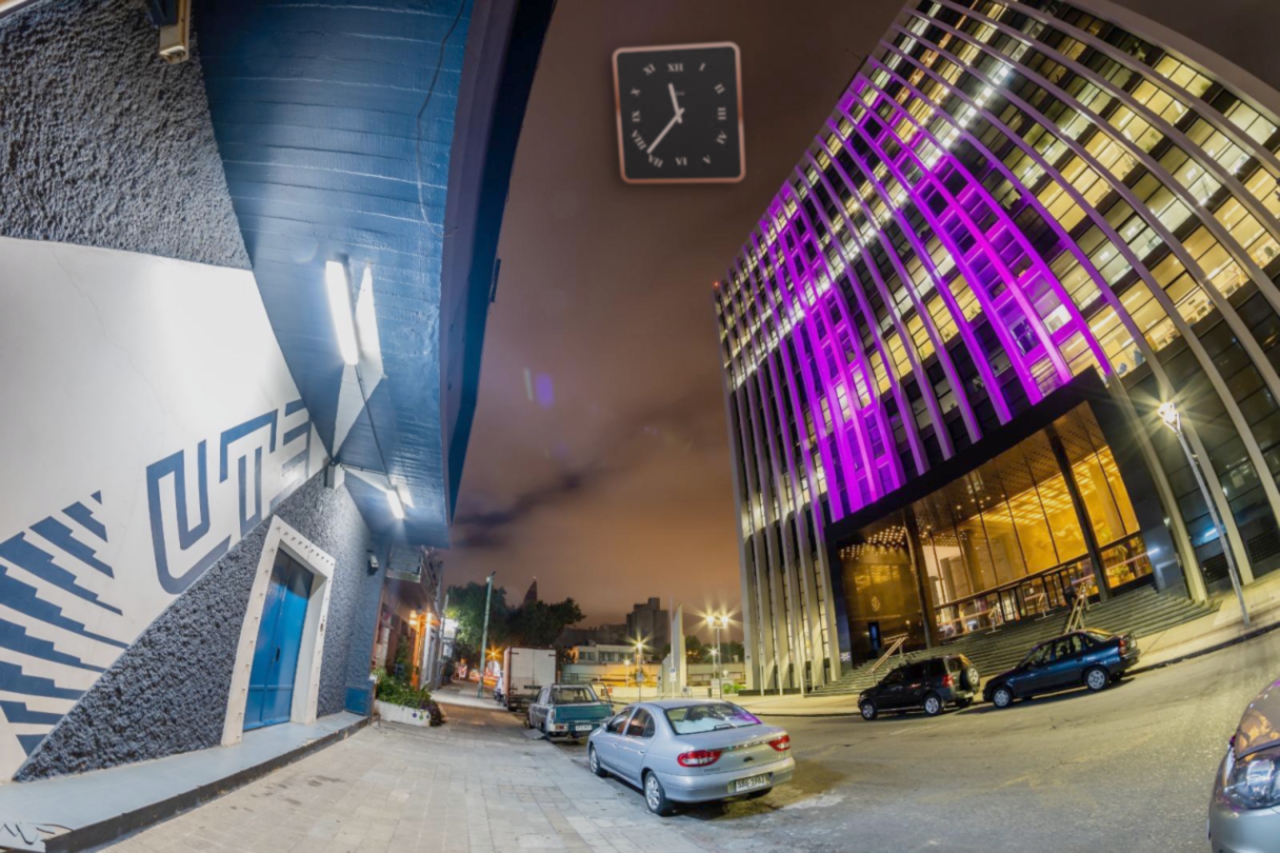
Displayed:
h=11 m=37
